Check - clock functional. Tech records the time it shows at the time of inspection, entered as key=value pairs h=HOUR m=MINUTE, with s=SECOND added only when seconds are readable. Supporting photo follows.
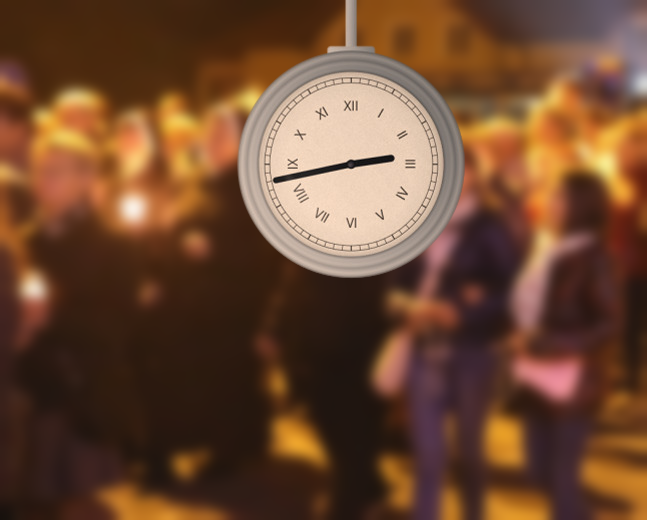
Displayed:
h=2 m=43
